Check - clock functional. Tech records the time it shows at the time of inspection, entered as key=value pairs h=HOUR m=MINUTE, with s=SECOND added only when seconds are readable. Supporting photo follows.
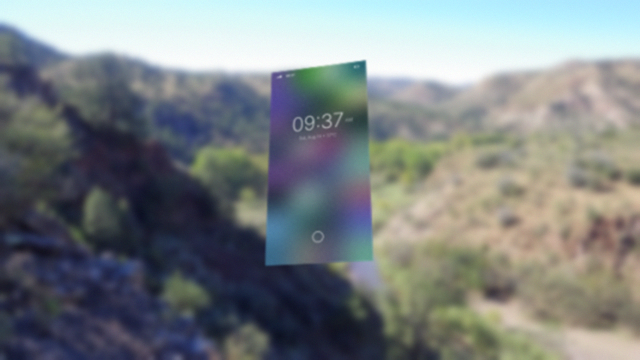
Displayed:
h=9 m=37
